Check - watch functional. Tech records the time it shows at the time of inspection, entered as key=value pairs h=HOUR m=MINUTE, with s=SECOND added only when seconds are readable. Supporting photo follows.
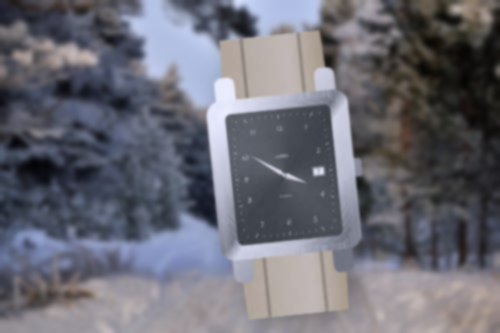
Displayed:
h=3 m=51
